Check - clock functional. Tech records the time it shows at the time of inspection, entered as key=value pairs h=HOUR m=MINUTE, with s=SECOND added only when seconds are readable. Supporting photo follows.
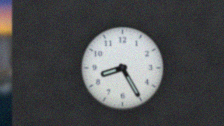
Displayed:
h=8 m=25
